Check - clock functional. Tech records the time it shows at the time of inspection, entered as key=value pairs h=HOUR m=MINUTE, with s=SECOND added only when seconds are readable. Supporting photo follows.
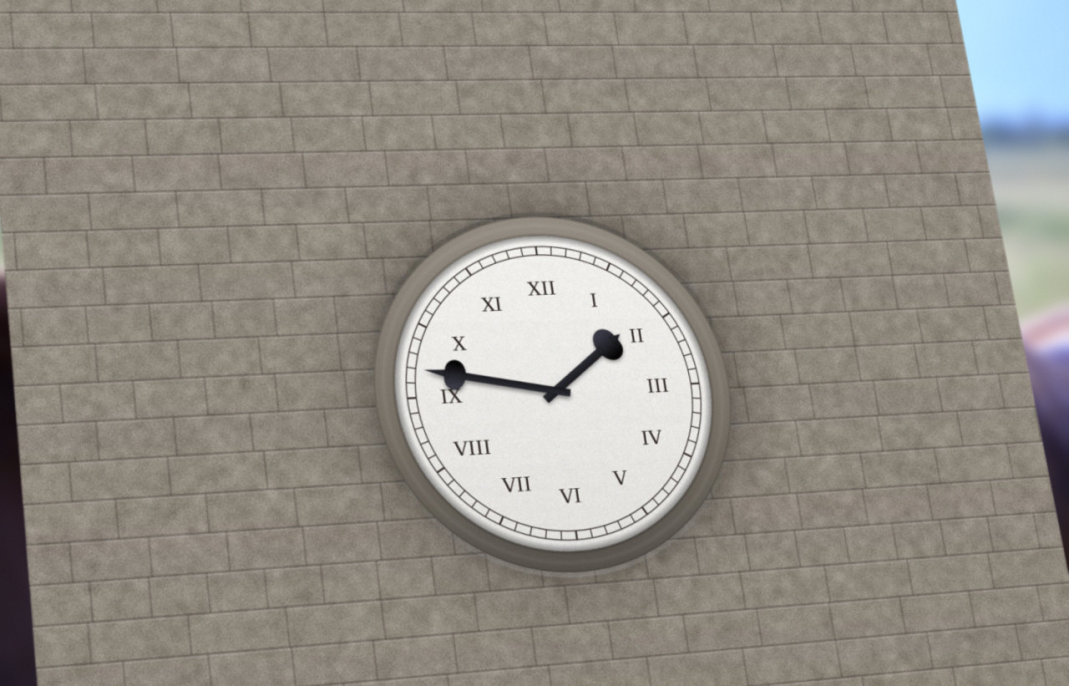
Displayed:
h=1 m=47
